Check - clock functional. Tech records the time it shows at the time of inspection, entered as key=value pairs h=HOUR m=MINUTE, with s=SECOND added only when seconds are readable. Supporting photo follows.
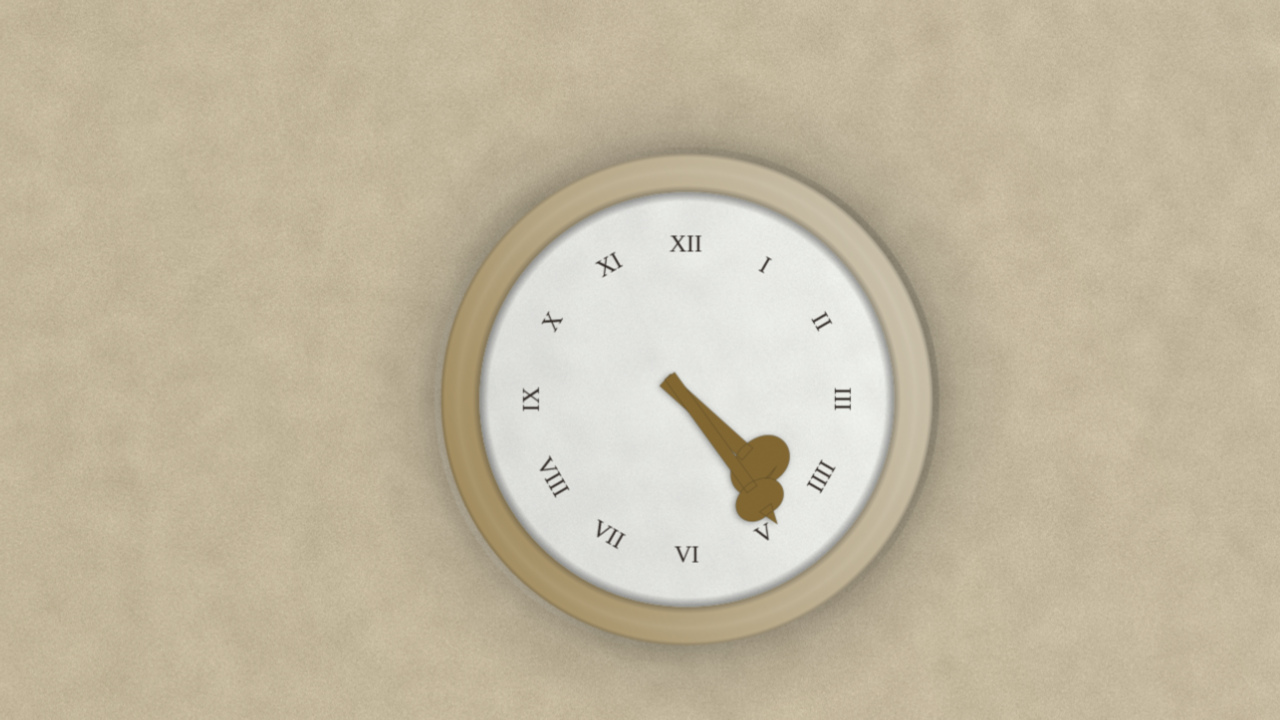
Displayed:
h=4 m=24
